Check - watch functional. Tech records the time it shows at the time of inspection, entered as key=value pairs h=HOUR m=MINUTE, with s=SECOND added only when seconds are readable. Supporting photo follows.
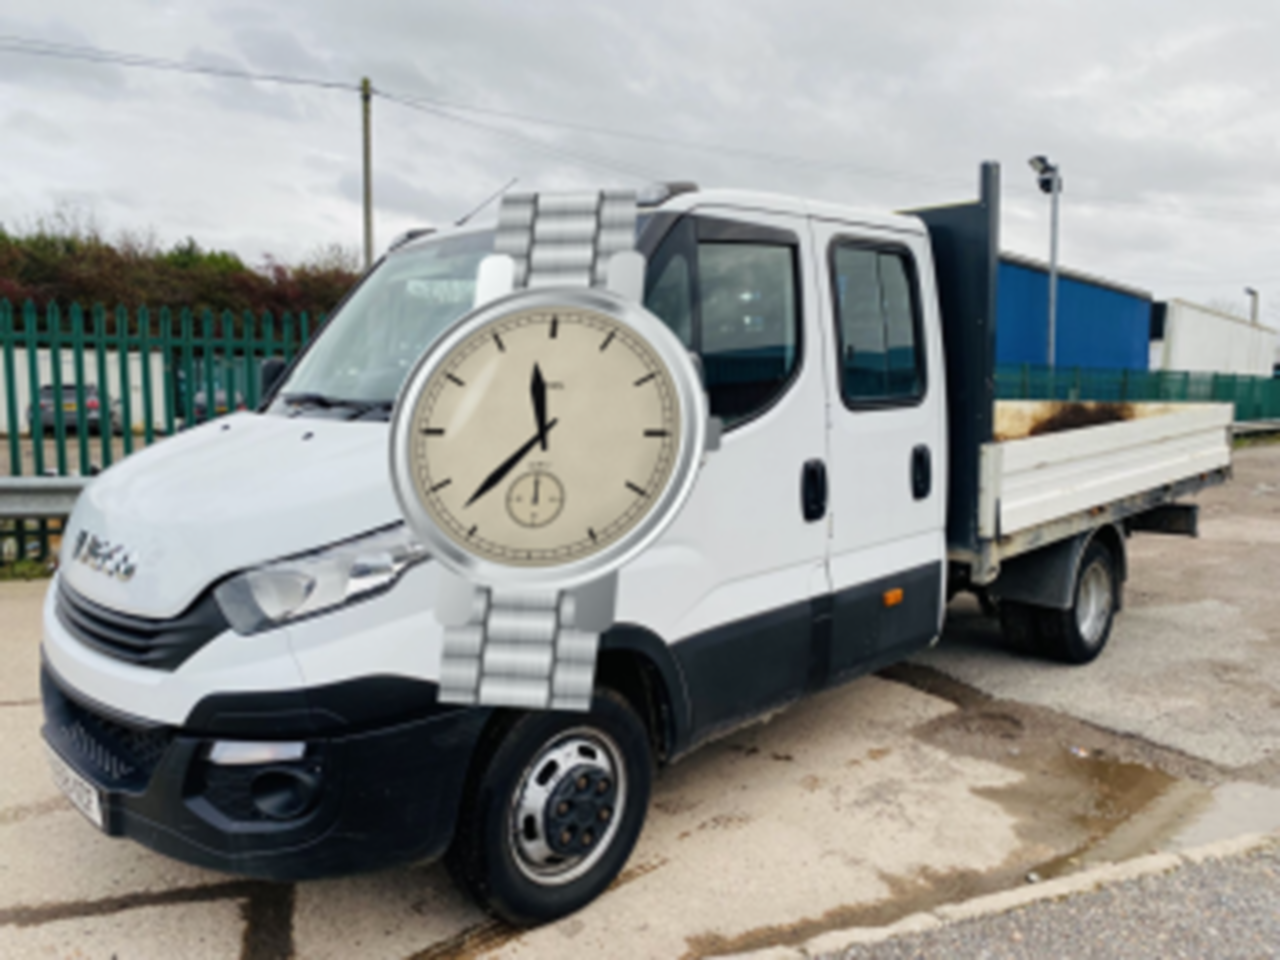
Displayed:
h=11 m=37
